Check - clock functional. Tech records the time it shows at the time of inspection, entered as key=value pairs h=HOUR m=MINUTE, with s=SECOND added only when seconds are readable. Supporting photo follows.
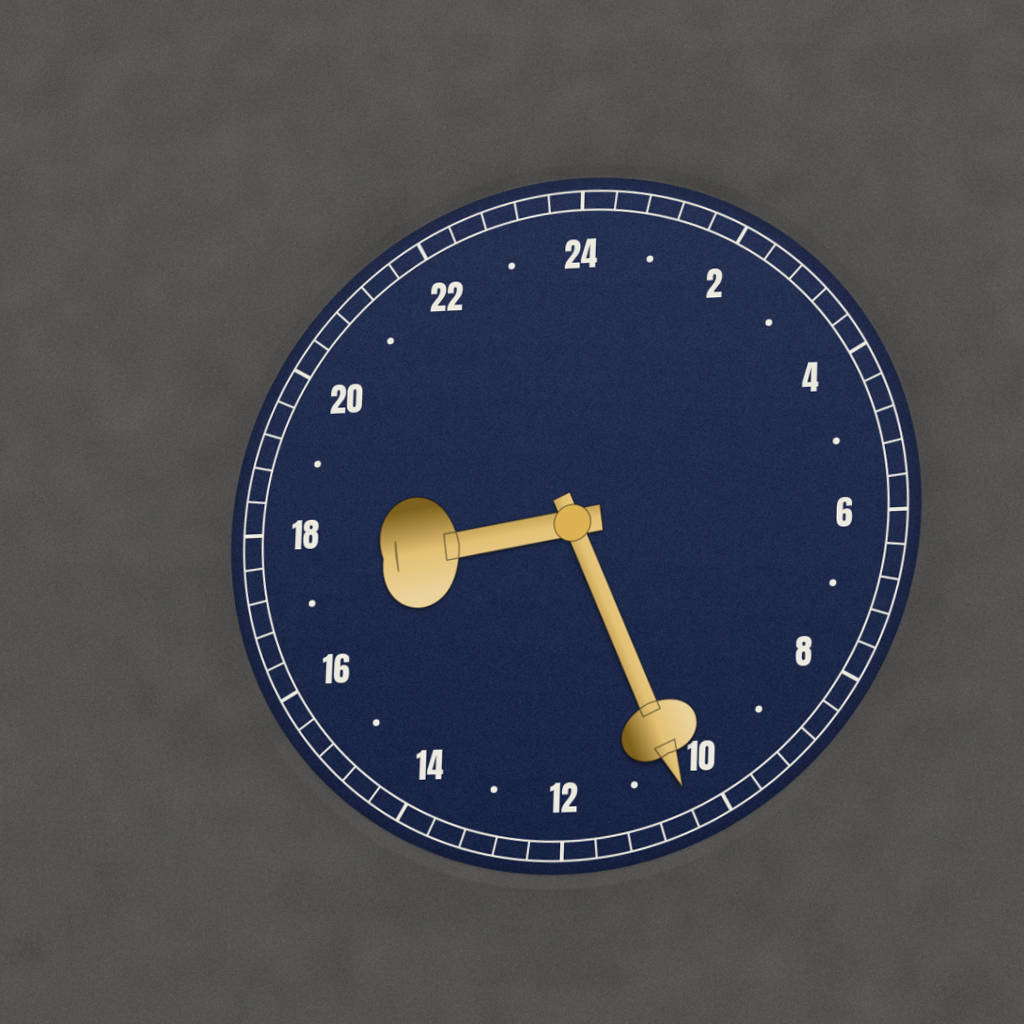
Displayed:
h=17 m=26
